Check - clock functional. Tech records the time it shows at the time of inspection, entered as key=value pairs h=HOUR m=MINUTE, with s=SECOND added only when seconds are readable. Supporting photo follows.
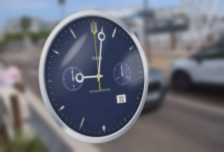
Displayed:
h=9 m=2
